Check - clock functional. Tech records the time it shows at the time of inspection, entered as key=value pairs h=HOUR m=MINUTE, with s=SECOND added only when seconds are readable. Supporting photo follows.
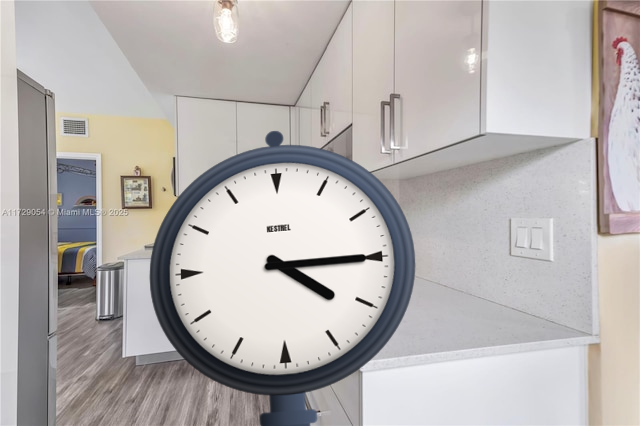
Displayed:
h=4 m=15
